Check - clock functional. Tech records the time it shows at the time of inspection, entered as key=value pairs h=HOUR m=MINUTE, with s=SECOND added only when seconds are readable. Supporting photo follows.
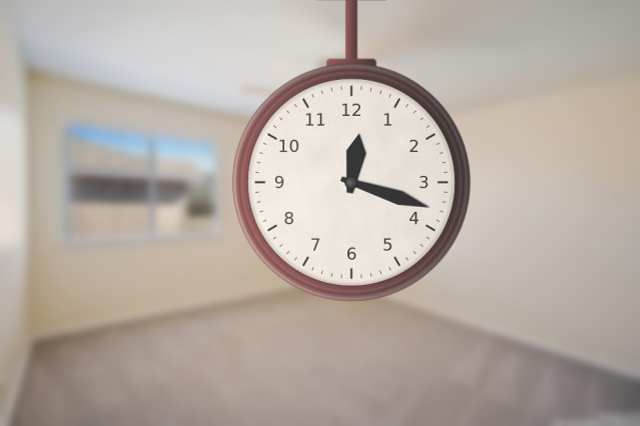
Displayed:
h=12 m=18
